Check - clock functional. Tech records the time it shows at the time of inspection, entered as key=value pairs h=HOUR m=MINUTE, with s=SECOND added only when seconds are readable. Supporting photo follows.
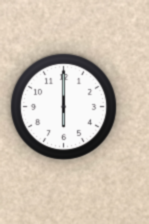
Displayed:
h=6 m=0
